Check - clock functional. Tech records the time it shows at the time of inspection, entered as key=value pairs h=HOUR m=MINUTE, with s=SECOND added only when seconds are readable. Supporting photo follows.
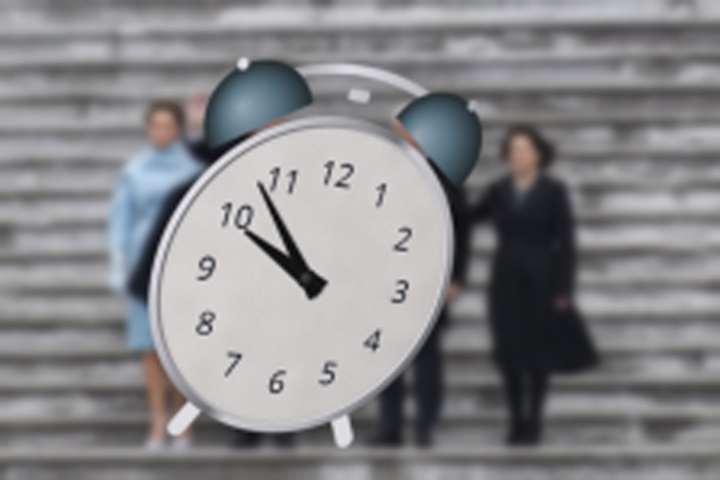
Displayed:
h=9 m=53
